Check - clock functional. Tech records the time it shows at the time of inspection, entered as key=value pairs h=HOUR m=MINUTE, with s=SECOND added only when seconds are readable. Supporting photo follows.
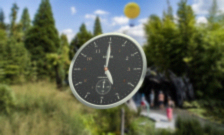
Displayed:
h=5 m=0
